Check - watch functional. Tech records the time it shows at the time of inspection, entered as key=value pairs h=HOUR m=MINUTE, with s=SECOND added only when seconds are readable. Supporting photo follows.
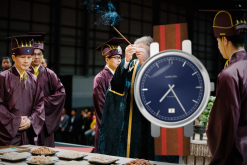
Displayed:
h=7 m=25
